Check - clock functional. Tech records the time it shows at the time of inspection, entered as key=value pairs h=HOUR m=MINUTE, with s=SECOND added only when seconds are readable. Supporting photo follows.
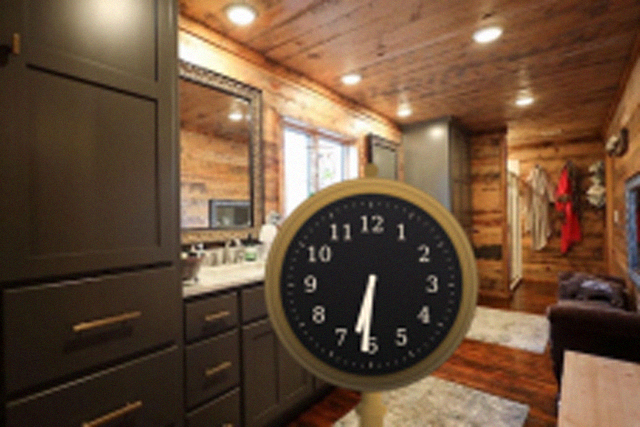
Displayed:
h=6 m=31
